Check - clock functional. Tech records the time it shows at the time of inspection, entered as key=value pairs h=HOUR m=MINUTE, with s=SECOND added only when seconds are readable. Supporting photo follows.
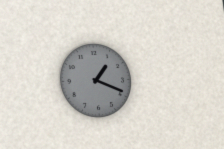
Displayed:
h=1 m=19
